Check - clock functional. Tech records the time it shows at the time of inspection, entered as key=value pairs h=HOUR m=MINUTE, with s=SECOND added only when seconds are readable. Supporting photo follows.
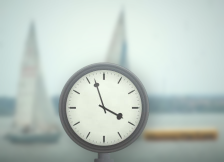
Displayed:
h=3 m=57
